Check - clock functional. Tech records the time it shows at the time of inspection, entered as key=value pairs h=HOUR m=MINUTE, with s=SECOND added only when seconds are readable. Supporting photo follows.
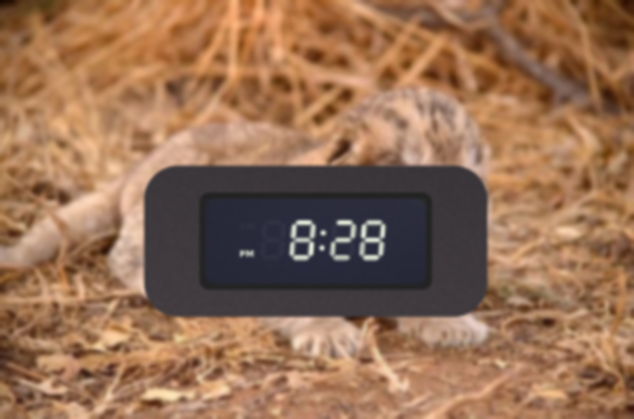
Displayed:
h=8 m=28
